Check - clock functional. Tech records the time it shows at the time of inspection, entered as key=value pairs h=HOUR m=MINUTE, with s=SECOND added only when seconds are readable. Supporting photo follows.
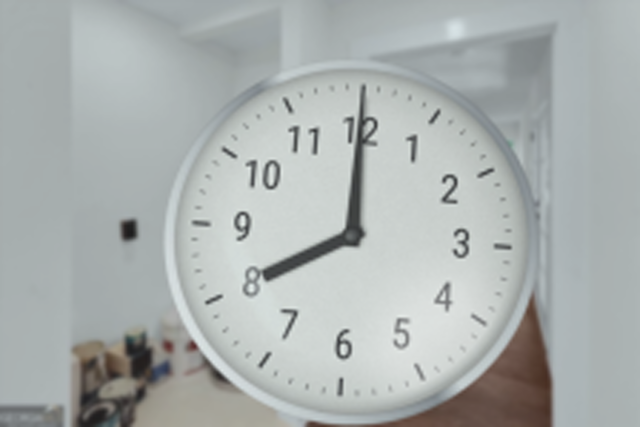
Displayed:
h=8 m=0
